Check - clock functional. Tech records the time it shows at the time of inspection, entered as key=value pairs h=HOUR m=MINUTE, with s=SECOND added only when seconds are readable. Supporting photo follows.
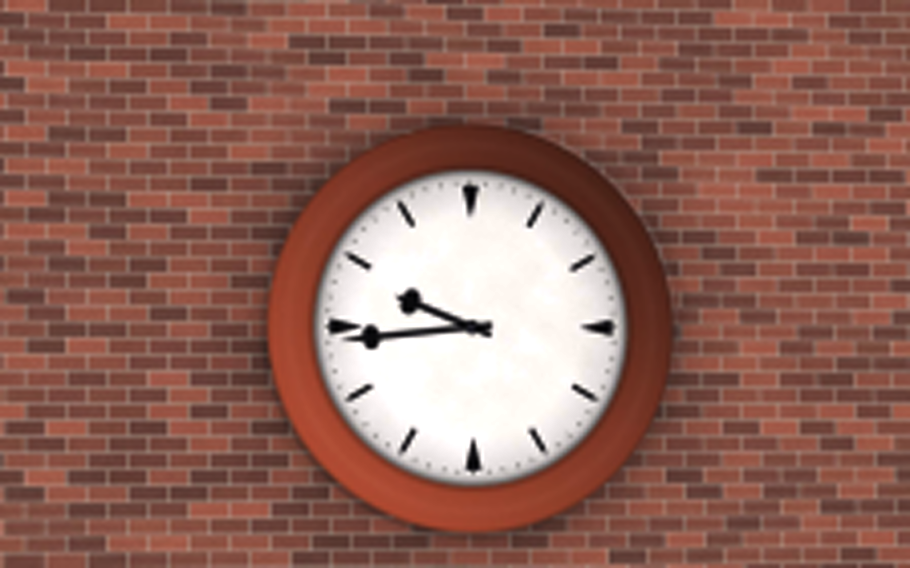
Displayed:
h=9 m=44
